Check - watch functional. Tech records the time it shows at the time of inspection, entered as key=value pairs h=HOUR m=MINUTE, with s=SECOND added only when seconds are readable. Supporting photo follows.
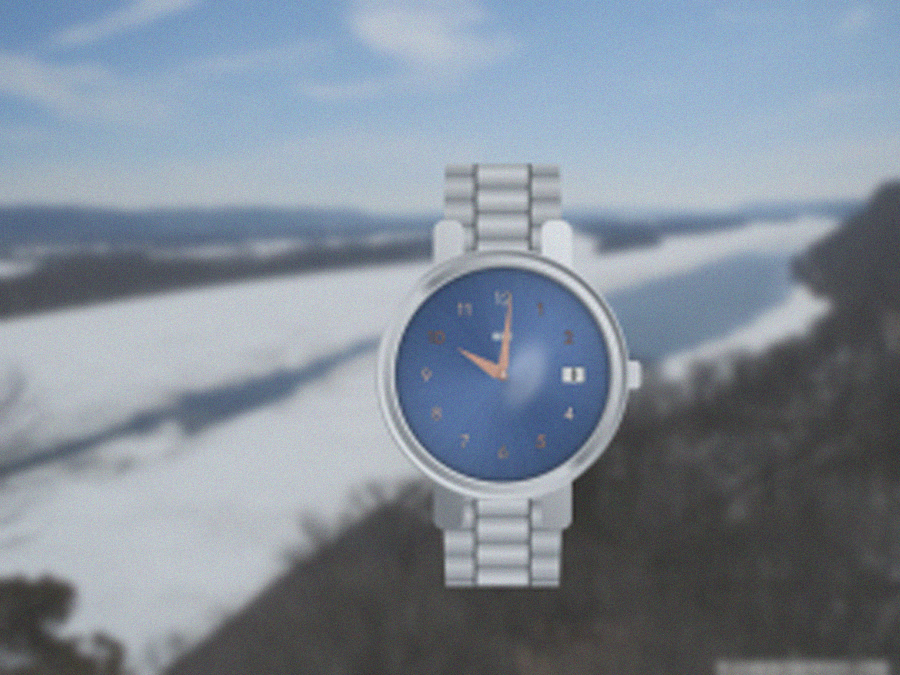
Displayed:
h=10 m=1
